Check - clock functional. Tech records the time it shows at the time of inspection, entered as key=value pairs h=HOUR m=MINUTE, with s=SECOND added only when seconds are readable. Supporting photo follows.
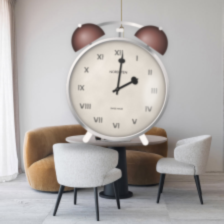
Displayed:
h=2 m=1
